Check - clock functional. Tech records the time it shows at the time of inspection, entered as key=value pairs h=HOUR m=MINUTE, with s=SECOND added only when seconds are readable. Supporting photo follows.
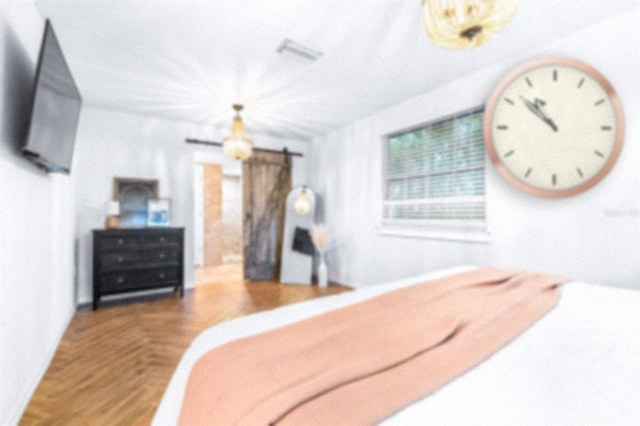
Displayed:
h=10 m=52
